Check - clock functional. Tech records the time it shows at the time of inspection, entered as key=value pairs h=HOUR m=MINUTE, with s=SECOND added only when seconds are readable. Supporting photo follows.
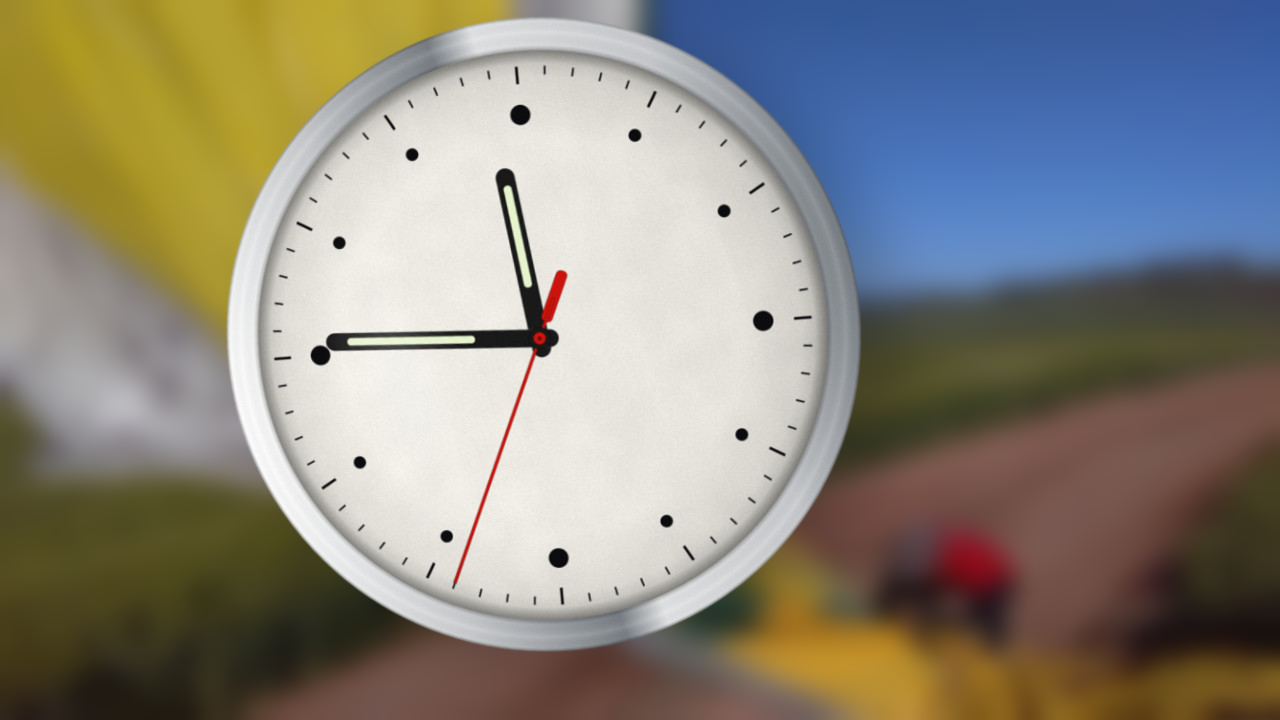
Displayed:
h=11 m=45 s=34
